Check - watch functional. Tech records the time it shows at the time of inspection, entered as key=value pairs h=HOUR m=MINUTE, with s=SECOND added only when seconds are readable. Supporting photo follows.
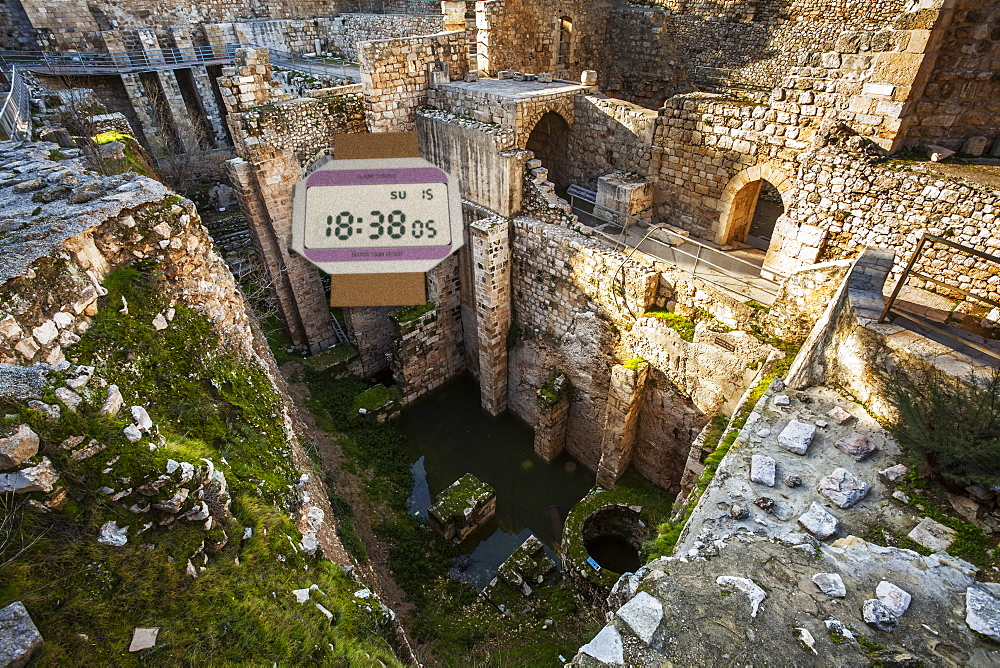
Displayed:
h=18 m=38 s=5
